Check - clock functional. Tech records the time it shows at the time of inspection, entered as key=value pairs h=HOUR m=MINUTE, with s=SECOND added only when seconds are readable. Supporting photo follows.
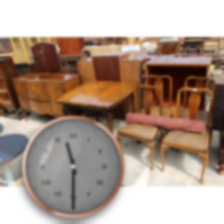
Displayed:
h=11 m=30
